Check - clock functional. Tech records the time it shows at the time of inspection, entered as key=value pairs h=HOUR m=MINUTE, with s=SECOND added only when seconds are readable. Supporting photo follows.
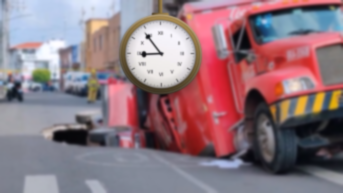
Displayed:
h=8 m=54
